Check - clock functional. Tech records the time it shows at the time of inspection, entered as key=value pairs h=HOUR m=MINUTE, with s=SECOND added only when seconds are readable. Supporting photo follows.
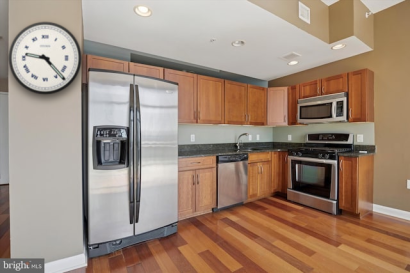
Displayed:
h=9 m=23
